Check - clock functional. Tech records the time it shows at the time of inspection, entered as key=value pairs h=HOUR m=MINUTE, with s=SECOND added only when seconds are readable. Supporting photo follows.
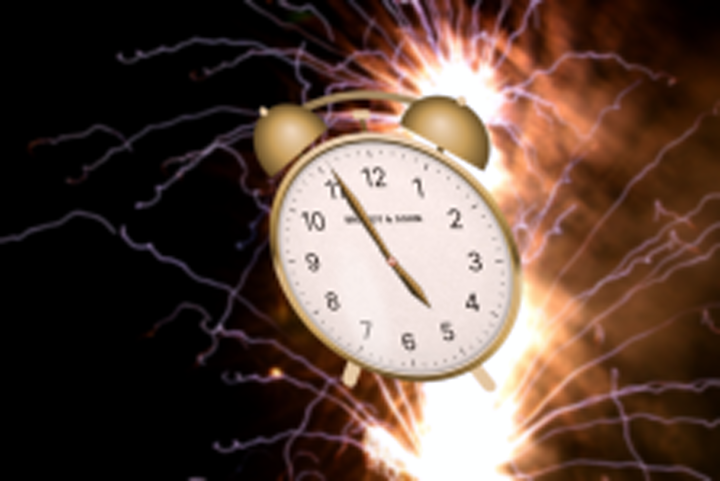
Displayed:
h=4 m=56
